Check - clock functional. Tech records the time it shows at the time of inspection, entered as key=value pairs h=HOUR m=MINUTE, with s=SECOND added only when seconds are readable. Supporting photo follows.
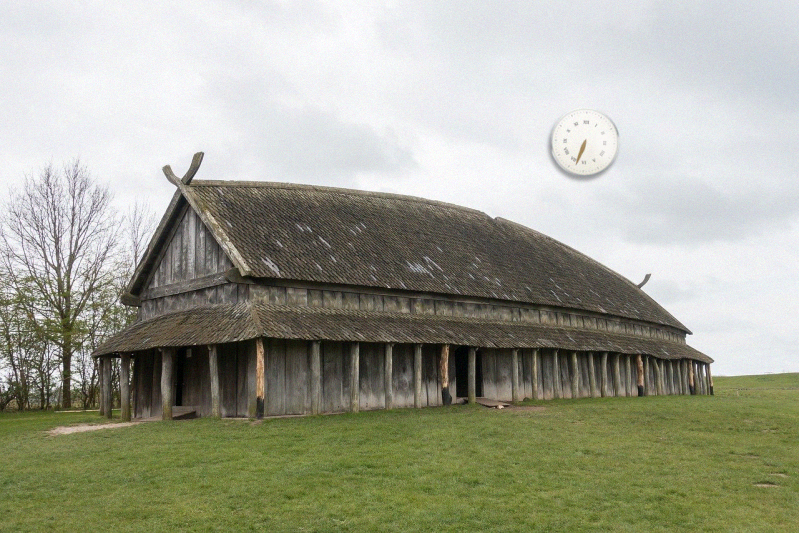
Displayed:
h=6 m=33
